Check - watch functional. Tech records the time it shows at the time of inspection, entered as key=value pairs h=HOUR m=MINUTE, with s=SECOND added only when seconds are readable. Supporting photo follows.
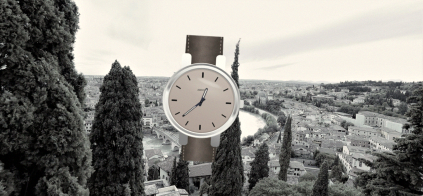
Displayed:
h=12 m=38
